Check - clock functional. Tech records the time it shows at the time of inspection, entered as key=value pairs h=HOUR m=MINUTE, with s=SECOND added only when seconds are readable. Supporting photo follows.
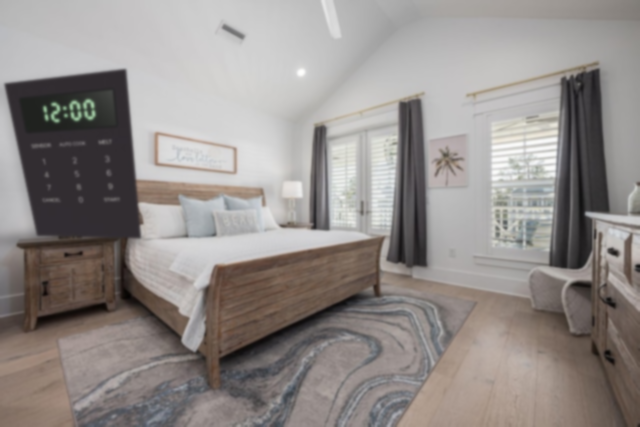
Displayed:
h=12 m=0
